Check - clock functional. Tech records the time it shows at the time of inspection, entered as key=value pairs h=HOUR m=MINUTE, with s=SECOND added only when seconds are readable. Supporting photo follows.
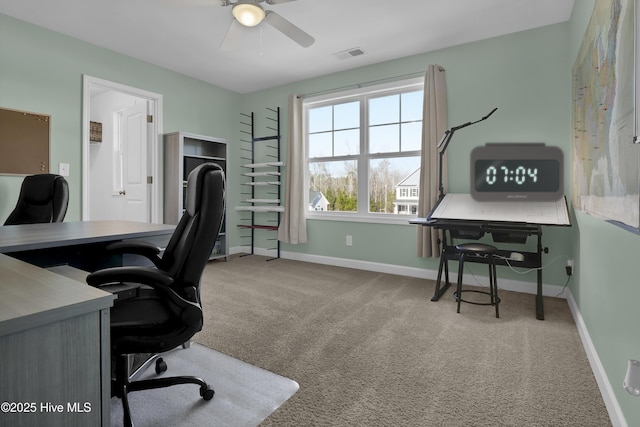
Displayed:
h=7 m=4
